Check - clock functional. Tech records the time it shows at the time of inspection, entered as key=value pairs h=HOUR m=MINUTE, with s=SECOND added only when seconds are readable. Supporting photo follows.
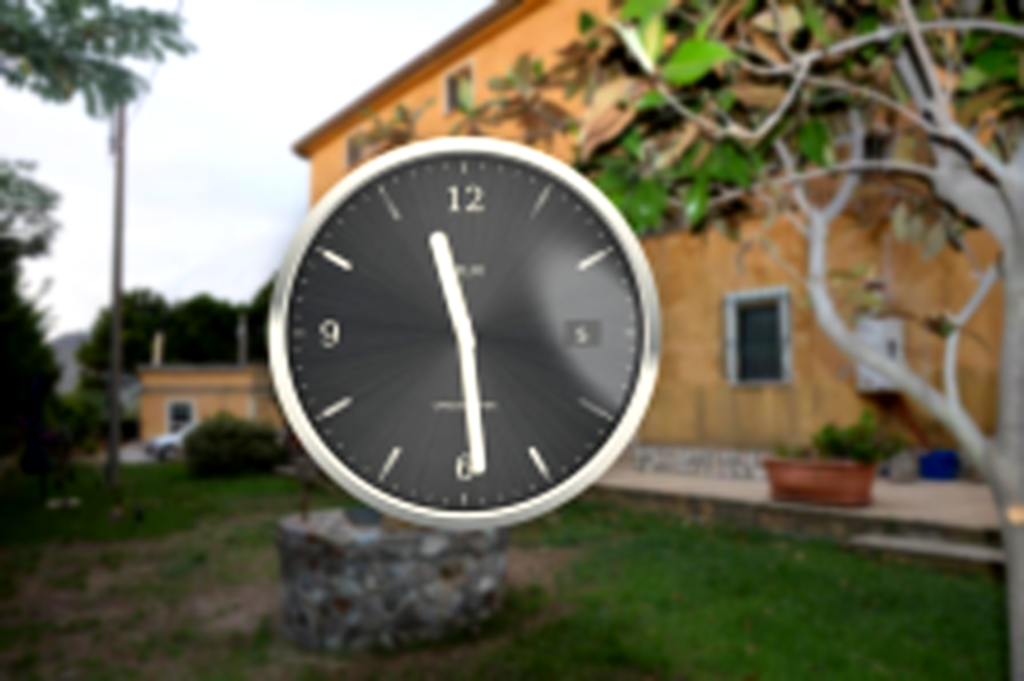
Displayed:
h=11 m=29
